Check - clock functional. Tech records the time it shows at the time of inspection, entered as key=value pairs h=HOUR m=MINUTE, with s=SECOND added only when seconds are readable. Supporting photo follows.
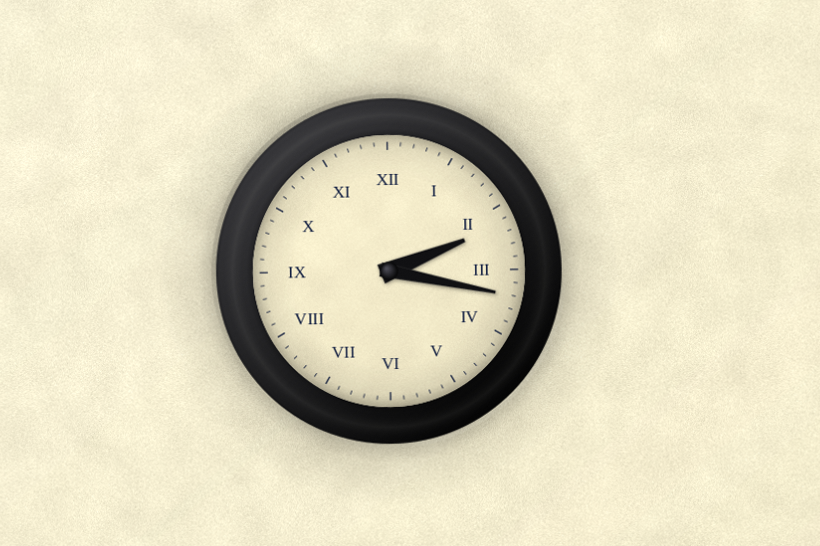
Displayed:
h=2 m=17
